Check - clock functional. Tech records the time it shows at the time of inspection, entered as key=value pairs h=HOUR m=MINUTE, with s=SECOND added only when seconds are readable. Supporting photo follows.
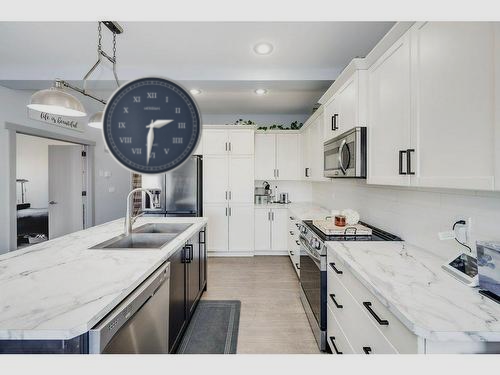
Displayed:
h=2 m=31
